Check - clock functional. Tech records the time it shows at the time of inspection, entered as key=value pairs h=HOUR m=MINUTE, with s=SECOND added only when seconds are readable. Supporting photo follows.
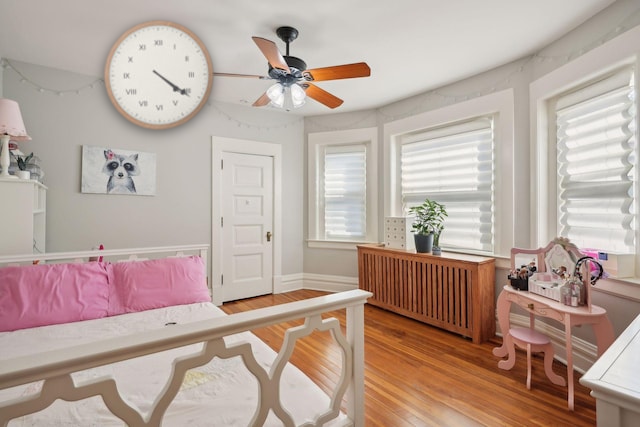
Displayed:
h=4 m=21
